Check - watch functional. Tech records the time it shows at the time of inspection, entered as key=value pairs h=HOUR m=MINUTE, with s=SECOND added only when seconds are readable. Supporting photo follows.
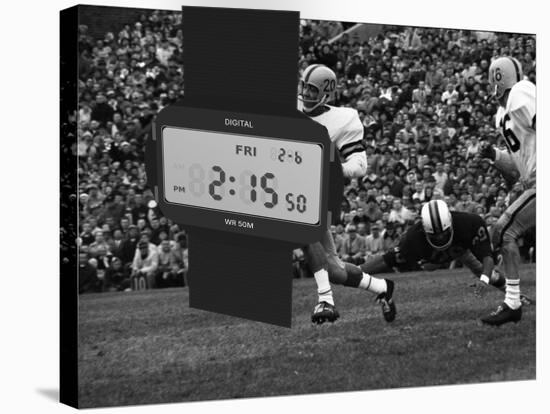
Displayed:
h=2 m=15 s=50
